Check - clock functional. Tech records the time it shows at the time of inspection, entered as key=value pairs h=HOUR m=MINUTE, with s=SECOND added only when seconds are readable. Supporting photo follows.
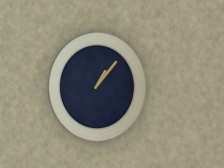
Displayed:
h=1 m=7
